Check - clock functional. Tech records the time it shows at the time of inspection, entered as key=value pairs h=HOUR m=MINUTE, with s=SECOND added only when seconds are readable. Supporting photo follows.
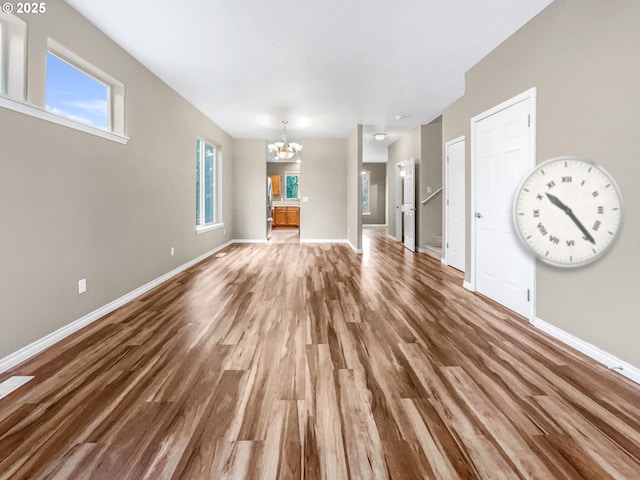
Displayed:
h=10 m=24
